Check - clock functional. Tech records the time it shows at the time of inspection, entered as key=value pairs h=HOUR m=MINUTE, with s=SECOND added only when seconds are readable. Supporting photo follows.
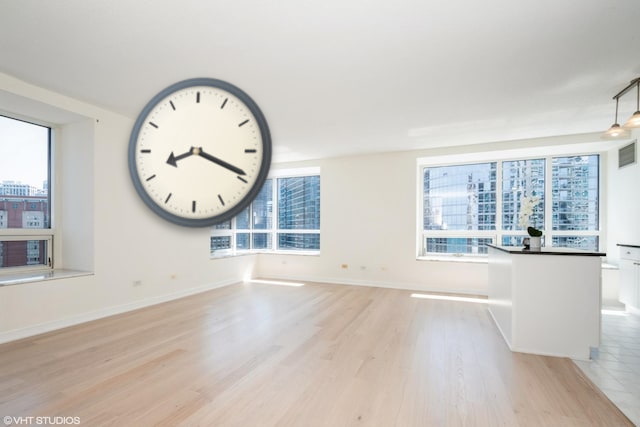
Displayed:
h=8 m=19
